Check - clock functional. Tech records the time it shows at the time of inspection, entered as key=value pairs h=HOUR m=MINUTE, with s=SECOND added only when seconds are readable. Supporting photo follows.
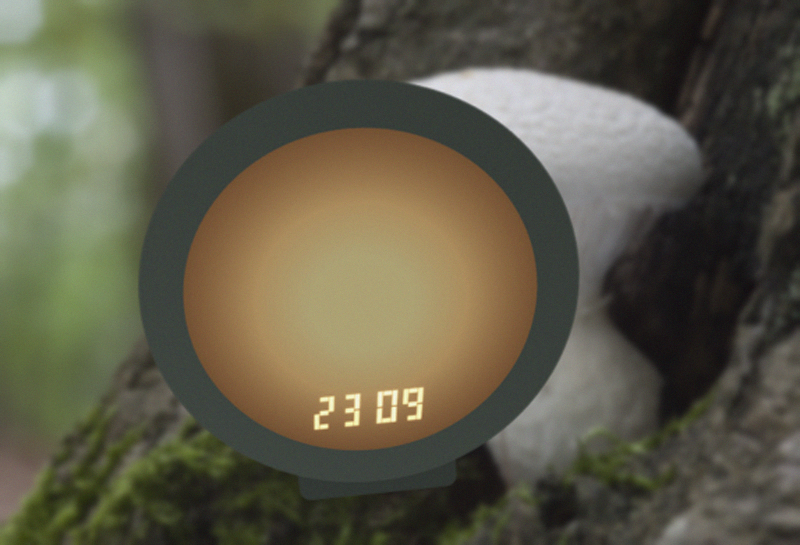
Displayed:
h=23 m=9
